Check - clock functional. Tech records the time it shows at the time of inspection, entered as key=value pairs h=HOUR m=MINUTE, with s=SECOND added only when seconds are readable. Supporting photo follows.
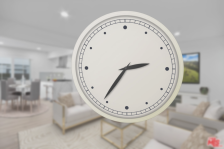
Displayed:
h=2 m=36
